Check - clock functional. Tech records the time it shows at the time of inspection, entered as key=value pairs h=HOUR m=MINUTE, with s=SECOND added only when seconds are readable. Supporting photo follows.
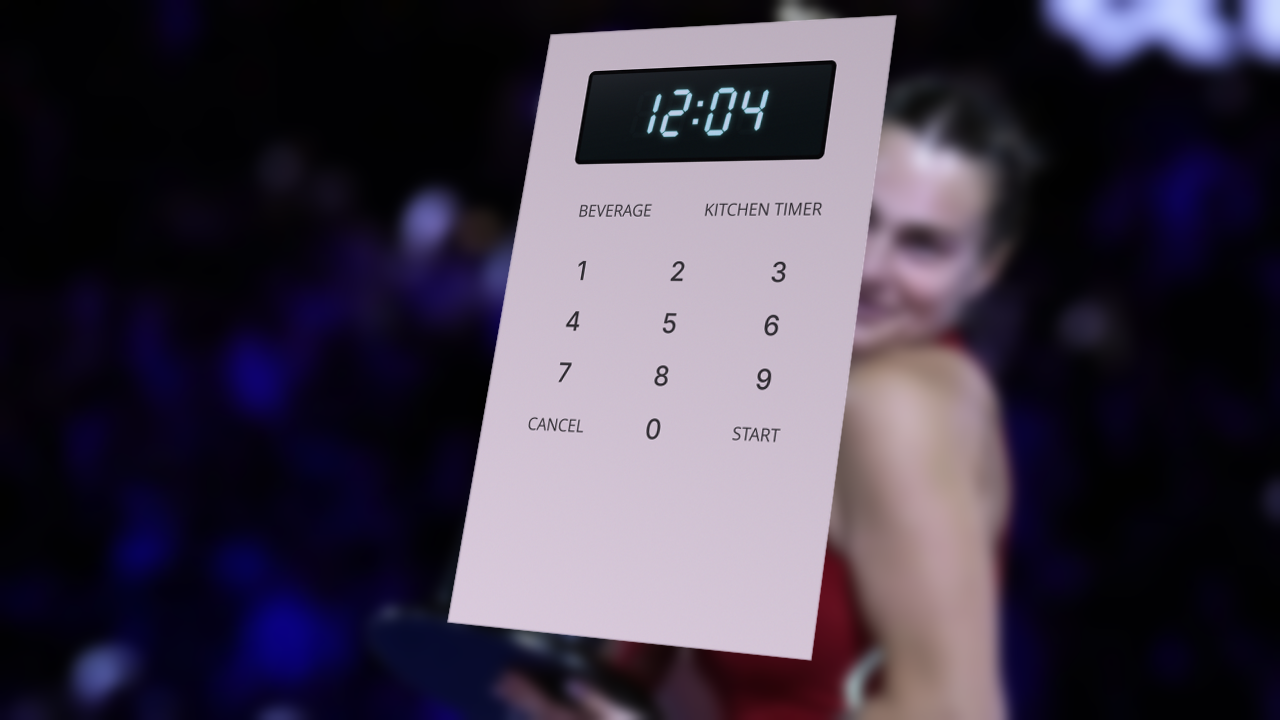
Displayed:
h=12 m=4
